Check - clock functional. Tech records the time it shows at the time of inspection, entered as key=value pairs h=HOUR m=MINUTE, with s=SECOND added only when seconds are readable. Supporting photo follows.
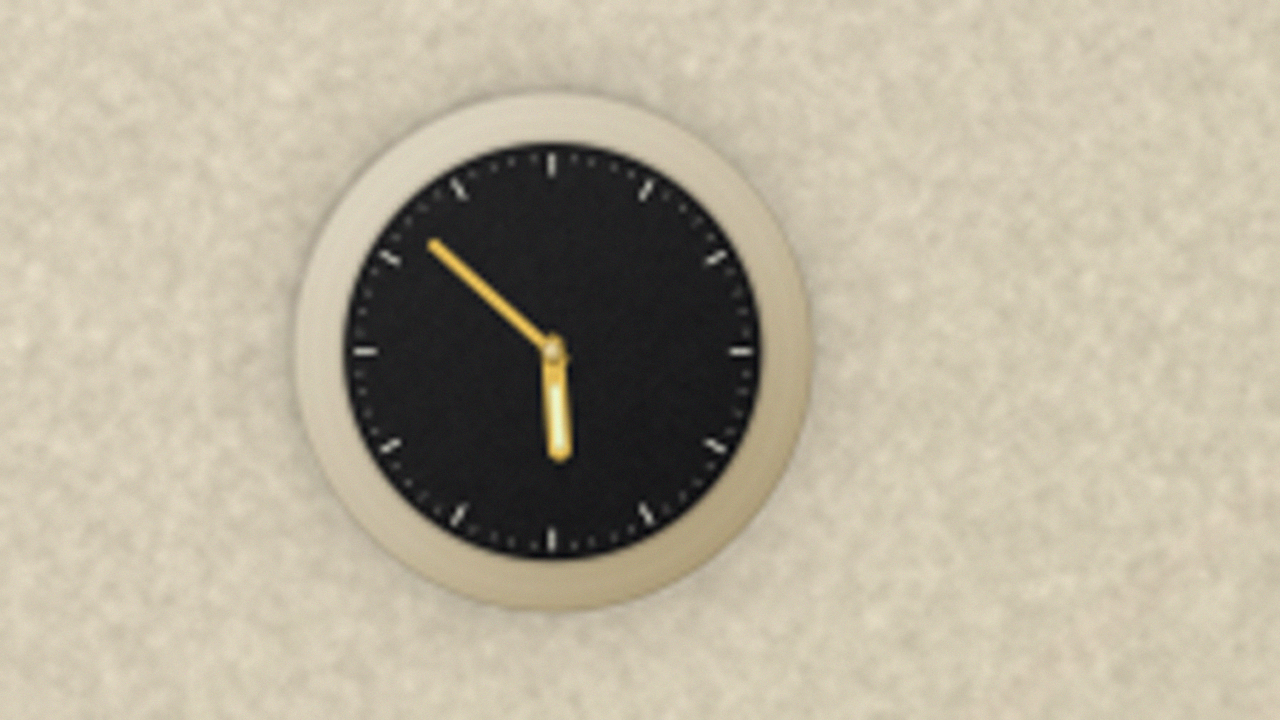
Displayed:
h=5 m=52
